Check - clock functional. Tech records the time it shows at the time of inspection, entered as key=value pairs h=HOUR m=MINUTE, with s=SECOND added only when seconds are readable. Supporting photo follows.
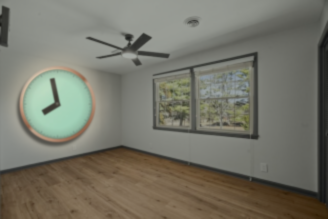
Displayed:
h=7 m=58
